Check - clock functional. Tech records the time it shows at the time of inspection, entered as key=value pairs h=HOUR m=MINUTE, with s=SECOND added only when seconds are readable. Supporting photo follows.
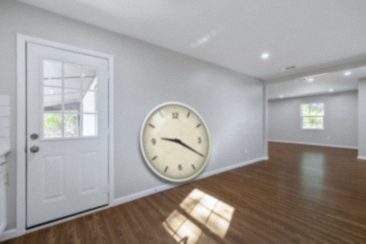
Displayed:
h=9 m=20
